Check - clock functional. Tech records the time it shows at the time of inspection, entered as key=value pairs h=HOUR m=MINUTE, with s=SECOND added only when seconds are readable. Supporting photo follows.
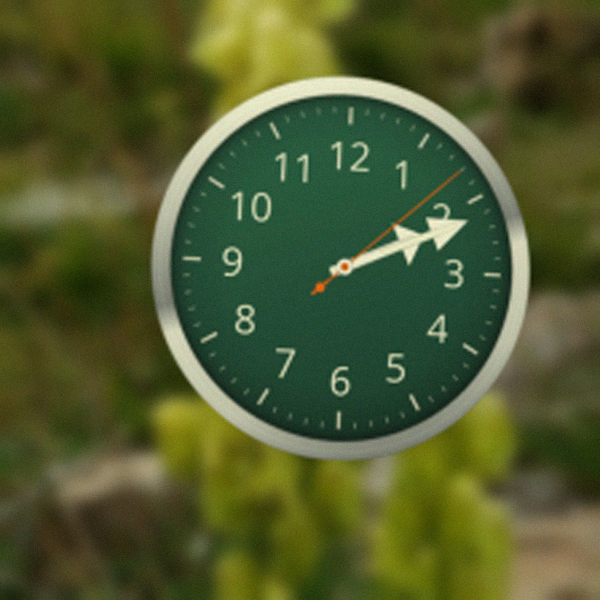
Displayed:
h=2 m=11 s=8
